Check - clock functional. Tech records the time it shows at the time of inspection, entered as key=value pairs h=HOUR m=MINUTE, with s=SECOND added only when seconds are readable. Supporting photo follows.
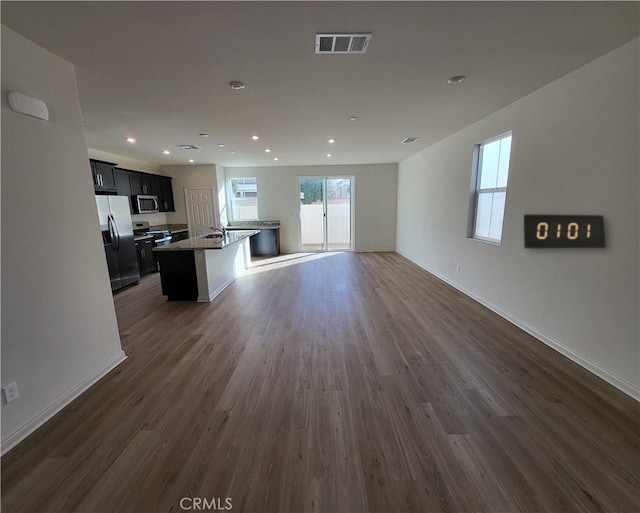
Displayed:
h=1 m=1
